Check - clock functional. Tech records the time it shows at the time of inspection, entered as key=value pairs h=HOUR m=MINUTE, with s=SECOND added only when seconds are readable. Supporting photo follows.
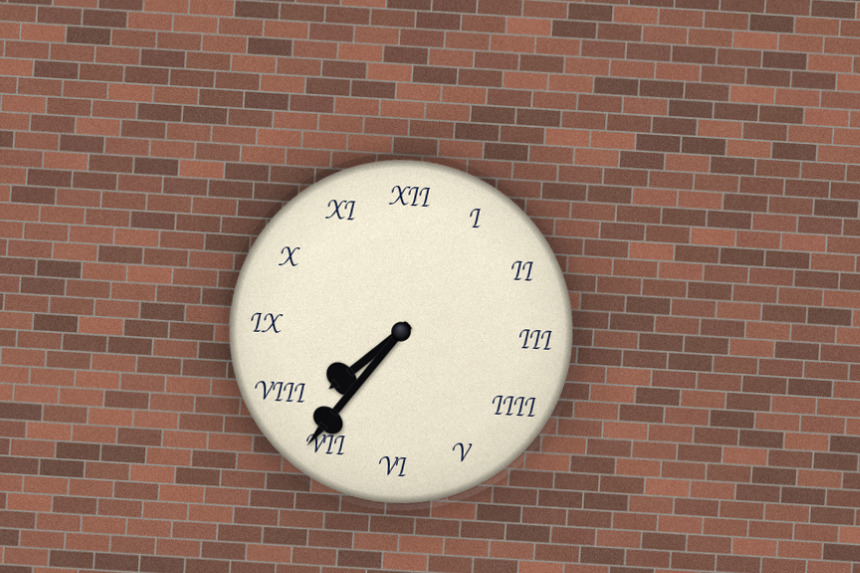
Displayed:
h=7 m=36
